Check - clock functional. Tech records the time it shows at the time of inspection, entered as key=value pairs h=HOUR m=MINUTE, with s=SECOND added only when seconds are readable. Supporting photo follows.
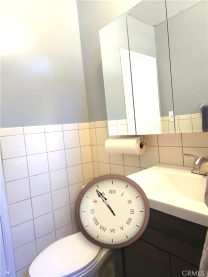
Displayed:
h=10 m=54
